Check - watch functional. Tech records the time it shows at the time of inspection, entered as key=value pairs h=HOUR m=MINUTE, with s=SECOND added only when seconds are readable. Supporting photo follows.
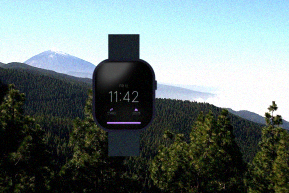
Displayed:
h=11 m=42
